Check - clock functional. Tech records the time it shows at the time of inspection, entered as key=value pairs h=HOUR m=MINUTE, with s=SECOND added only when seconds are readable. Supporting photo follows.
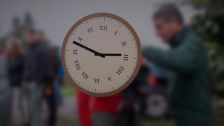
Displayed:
h=2 m=48
